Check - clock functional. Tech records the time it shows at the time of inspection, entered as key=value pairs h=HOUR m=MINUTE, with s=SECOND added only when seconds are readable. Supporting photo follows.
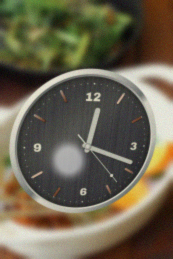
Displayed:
h=12 m=18 s=23
